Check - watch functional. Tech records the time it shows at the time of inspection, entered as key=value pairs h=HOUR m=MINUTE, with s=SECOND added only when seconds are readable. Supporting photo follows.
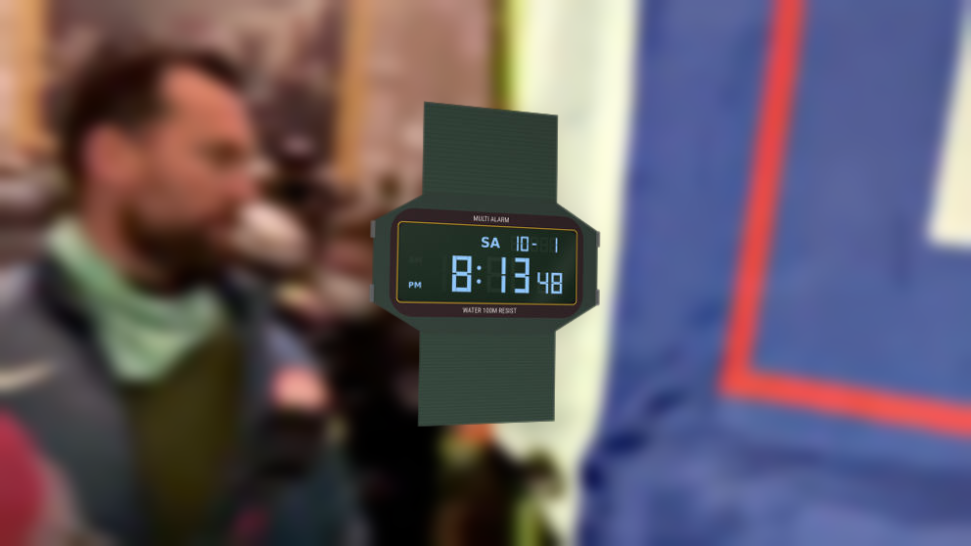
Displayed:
h=8 m=13 s=48
